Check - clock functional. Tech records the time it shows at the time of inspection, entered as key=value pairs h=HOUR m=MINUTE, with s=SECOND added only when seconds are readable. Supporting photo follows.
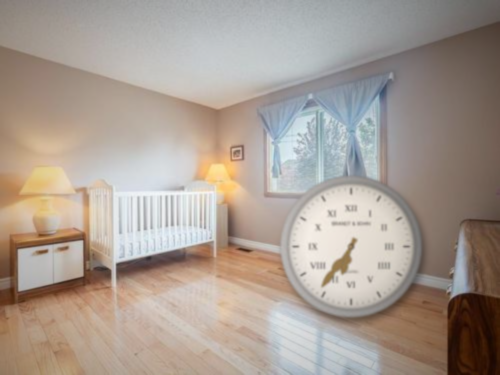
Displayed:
h=6 m=36
